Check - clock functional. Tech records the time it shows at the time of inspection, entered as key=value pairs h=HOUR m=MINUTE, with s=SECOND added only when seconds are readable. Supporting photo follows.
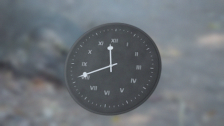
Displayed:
h=11 m=41
